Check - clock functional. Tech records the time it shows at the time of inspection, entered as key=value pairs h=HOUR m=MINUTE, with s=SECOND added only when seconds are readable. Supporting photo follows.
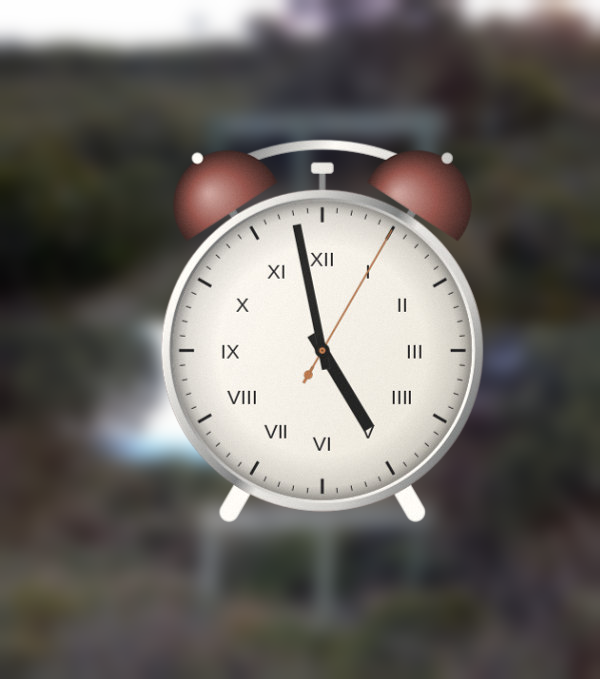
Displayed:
h=4 m=58 s=5
